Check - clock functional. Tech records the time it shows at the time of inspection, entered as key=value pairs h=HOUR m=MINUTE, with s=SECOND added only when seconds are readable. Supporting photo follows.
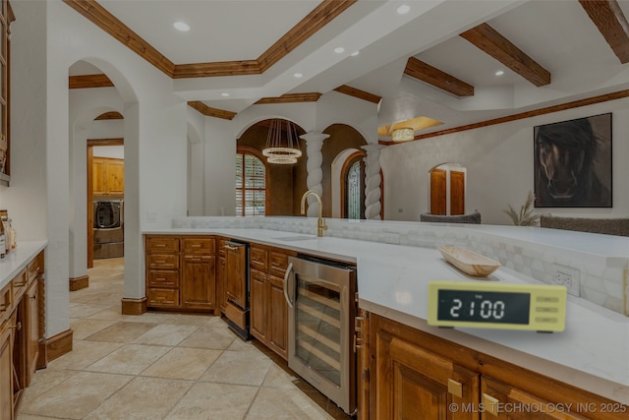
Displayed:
h=21 m=0
